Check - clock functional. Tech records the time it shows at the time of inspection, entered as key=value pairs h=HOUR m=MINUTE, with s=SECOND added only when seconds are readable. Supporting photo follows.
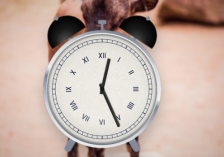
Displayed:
h=12 m=26
